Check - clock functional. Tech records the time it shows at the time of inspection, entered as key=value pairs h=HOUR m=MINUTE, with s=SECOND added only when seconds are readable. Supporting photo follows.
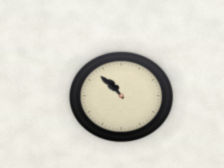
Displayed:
h=10 m=53
